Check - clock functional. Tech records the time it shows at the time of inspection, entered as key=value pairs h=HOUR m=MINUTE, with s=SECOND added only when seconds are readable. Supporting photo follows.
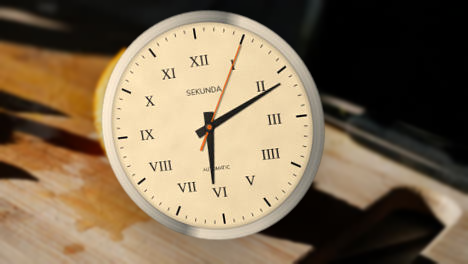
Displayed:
h=6 m=11 s=5
